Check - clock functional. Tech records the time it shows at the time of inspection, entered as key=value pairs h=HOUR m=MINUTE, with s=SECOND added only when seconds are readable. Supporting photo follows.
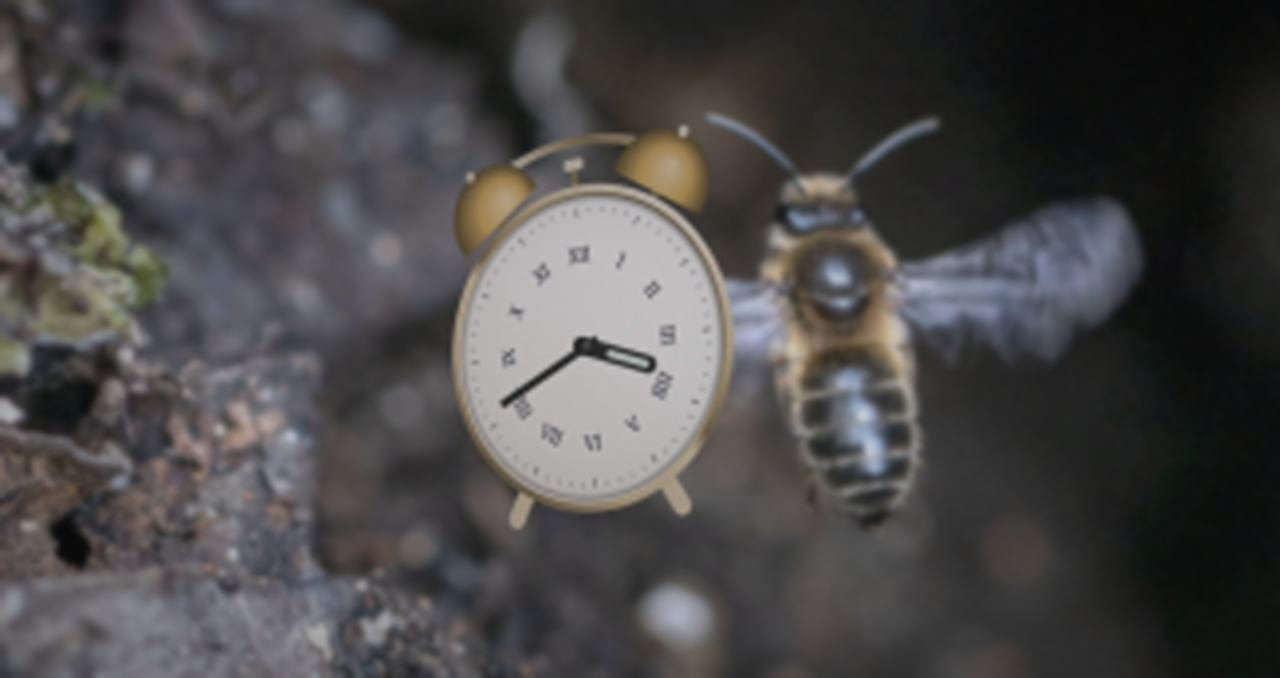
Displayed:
h=3 m=41
